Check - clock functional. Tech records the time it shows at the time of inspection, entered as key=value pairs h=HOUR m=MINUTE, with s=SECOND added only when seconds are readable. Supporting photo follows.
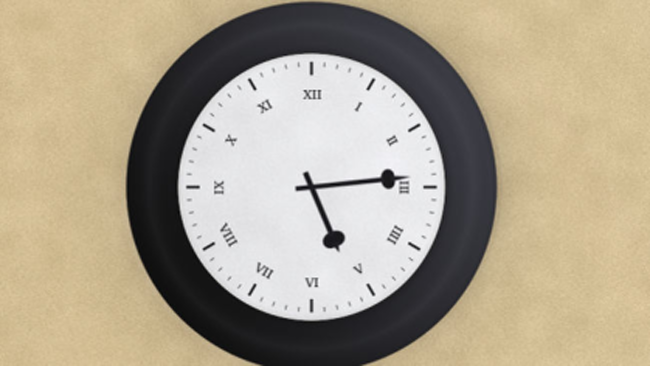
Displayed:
h=5 m=14
